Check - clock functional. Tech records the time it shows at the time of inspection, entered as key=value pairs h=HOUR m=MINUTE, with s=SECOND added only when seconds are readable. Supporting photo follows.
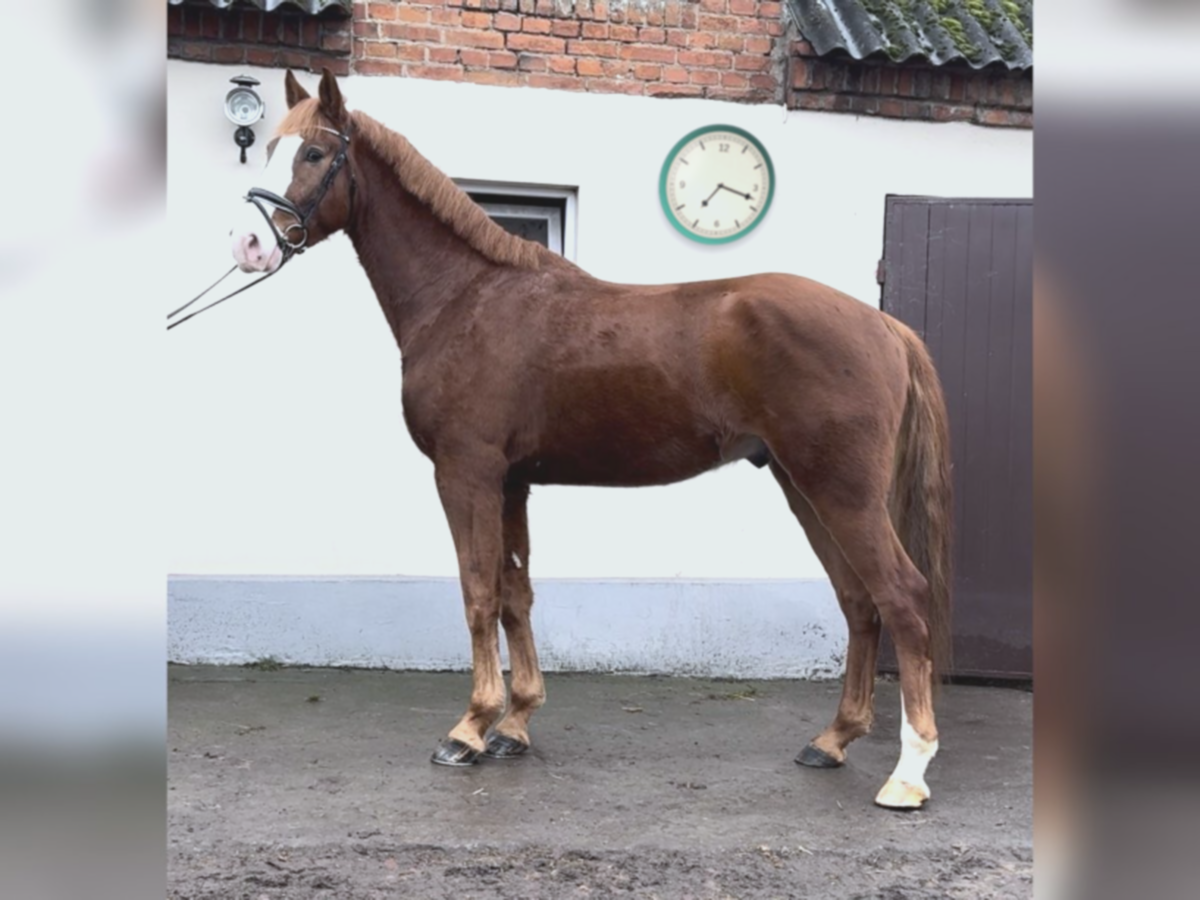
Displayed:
h=7 m=18
